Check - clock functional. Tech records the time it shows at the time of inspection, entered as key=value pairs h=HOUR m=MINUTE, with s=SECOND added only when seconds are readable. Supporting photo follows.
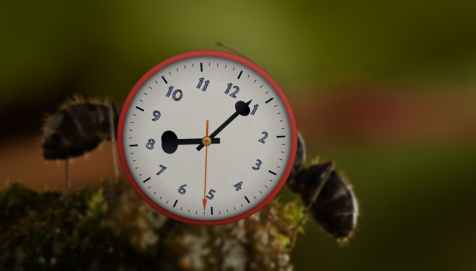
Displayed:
h=8 m=3 s=26
